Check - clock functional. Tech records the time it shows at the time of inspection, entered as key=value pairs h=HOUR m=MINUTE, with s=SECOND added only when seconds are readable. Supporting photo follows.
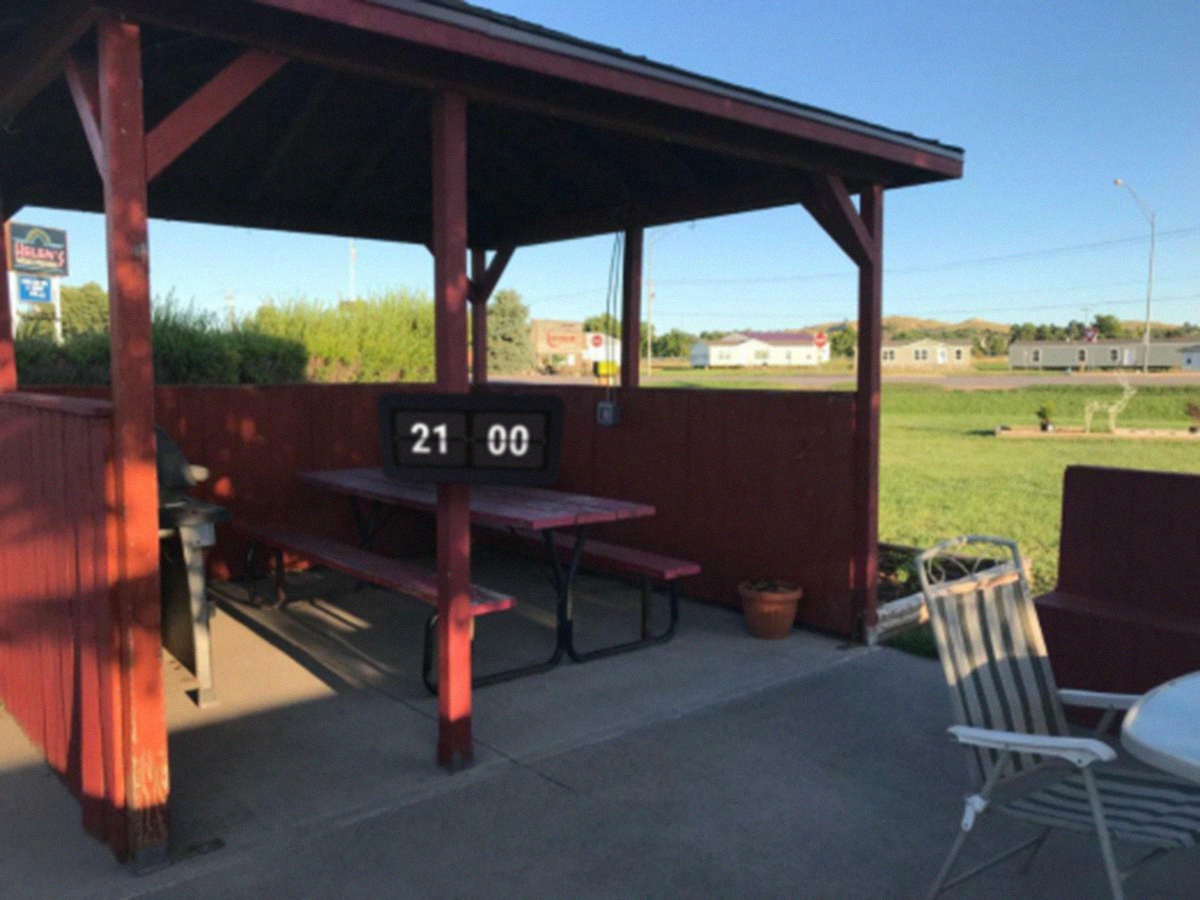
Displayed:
h=21 m=0
